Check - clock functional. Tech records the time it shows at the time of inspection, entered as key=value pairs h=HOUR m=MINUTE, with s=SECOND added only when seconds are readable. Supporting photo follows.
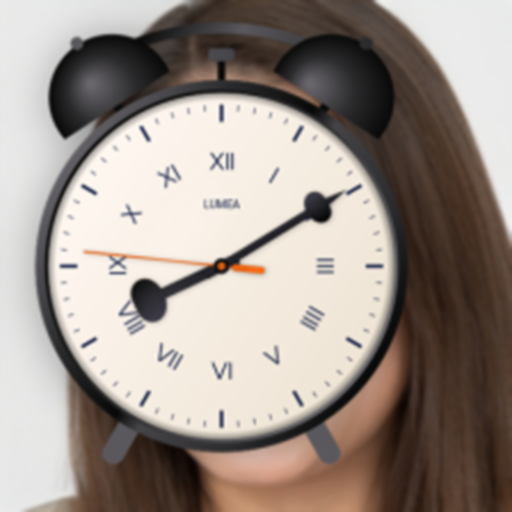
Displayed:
h=8 m=9 s=46
